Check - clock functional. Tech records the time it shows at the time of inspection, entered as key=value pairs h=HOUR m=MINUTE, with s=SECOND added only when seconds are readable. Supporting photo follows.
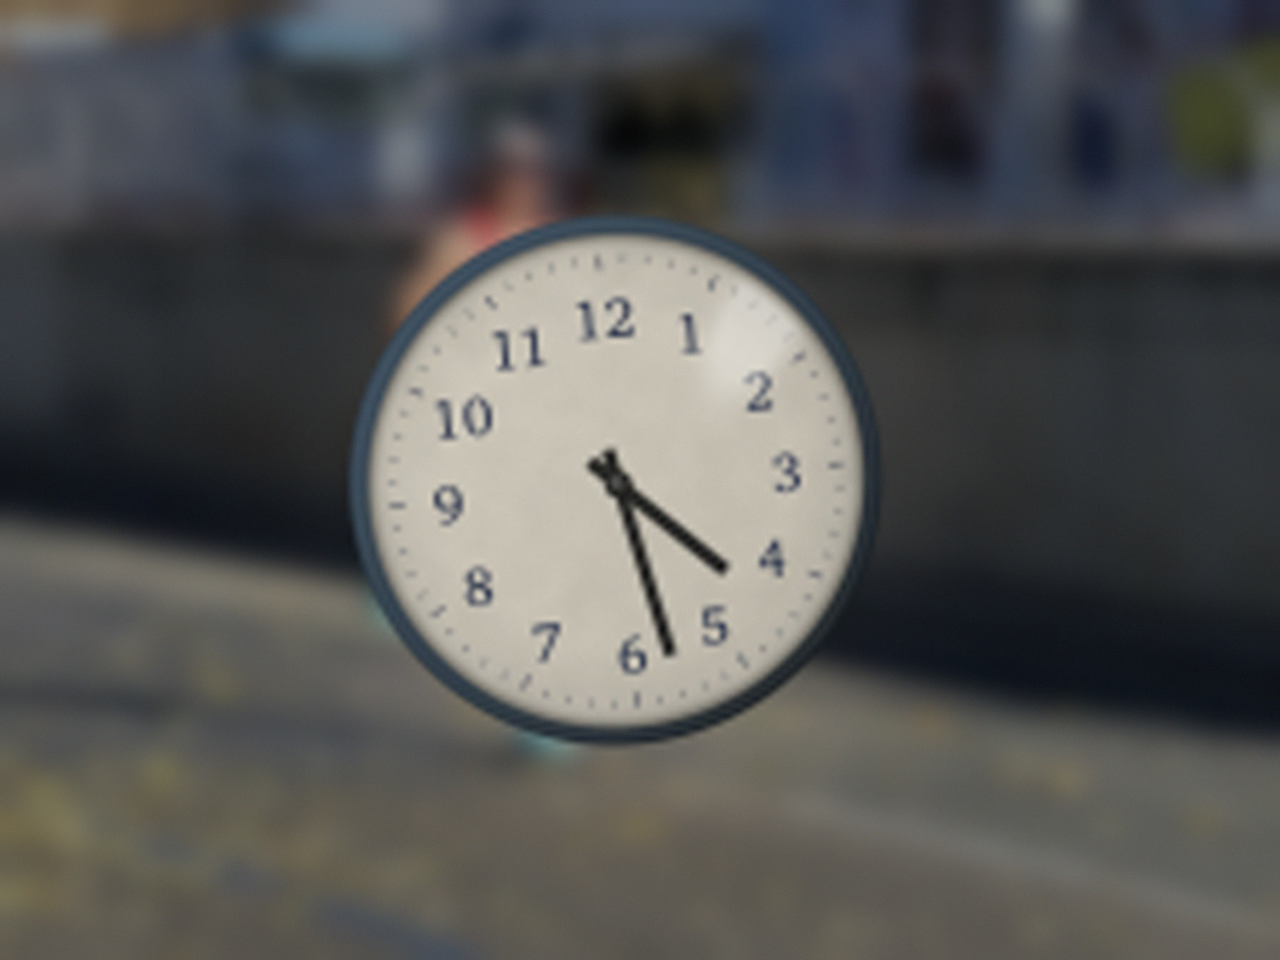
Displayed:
h=4 m=28
